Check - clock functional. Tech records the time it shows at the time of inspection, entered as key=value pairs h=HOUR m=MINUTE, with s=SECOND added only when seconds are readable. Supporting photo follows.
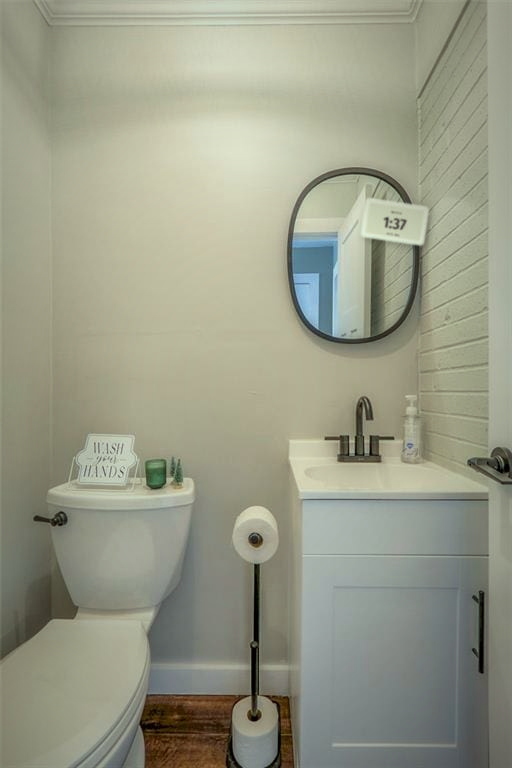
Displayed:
h=1 m=37
